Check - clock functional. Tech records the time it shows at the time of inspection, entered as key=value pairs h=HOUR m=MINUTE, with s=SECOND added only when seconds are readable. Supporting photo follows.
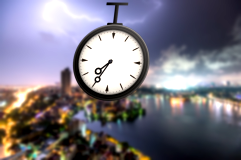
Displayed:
h=7 m=35
